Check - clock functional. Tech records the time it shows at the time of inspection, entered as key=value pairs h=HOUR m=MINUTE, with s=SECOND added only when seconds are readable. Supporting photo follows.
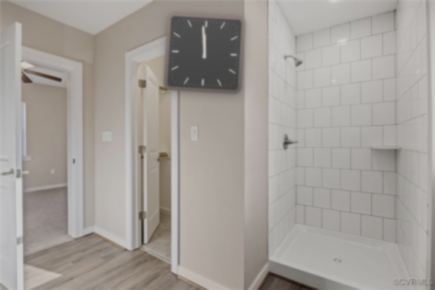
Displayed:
h=11 m=59
